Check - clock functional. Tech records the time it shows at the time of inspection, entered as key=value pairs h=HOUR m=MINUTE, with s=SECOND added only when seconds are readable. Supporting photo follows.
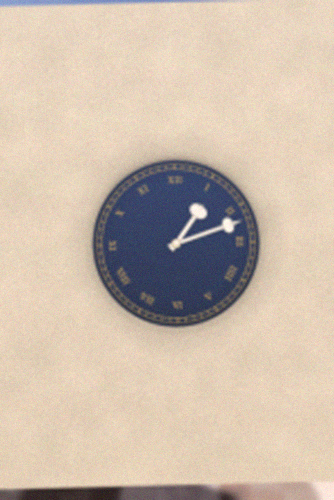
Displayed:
h=1 m=12
